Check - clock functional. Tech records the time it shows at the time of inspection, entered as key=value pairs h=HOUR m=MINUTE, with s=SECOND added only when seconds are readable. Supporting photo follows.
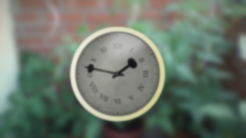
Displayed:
h=1 m=47
